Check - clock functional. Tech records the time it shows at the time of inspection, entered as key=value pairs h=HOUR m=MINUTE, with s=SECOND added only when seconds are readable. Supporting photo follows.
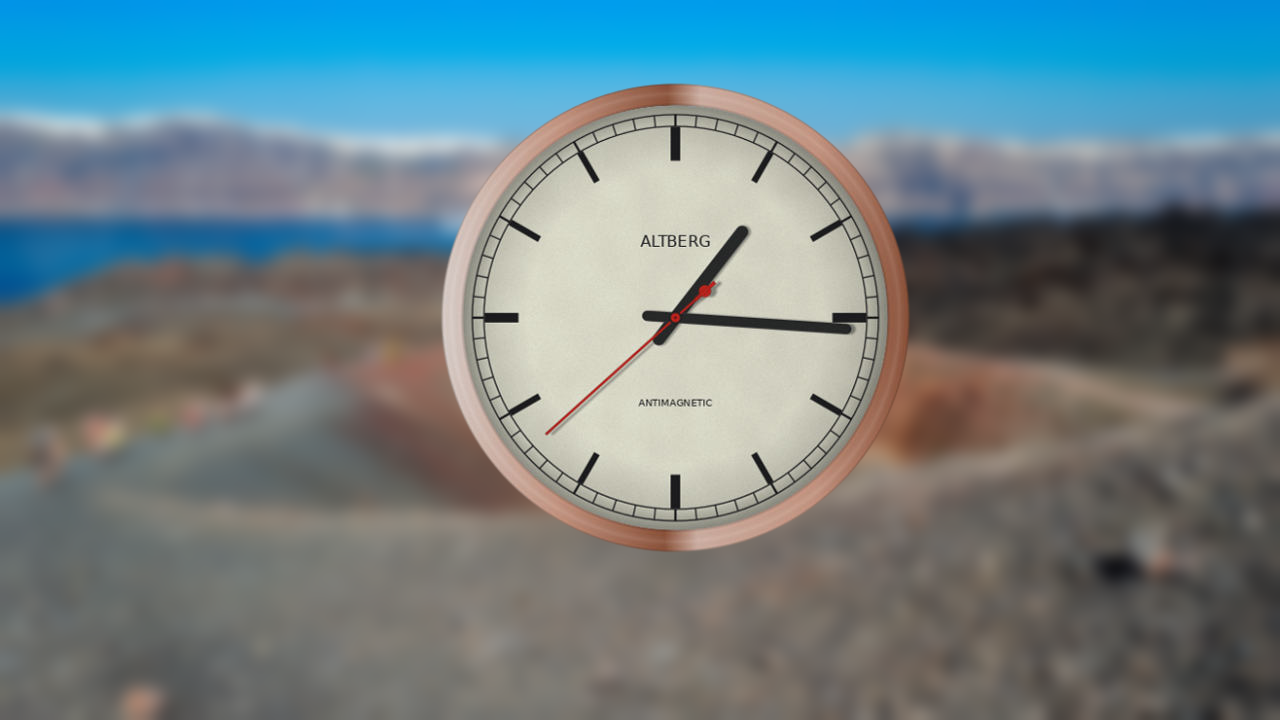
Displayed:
h=1 m=15 s=38
